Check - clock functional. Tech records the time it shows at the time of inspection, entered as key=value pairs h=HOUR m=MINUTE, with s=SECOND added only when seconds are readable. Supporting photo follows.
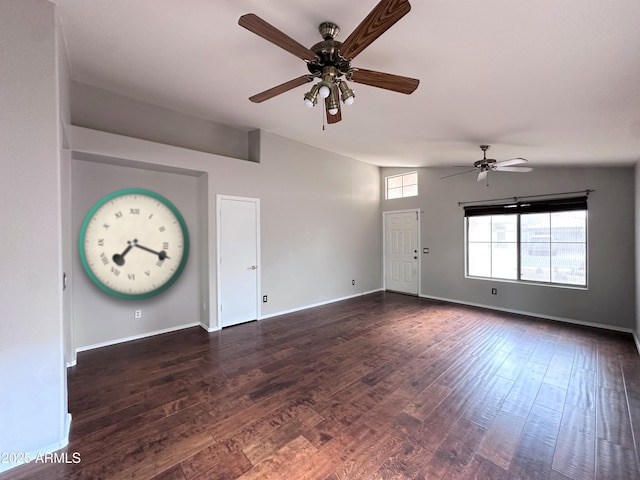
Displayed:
h=7 m=18
